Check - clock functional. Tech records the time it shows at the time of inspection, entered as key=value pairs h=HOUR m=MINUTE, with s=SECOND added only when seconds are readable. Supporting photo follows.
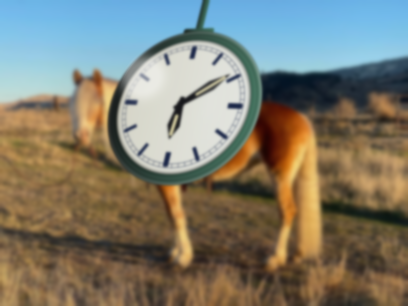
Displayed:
h=6 m=9
